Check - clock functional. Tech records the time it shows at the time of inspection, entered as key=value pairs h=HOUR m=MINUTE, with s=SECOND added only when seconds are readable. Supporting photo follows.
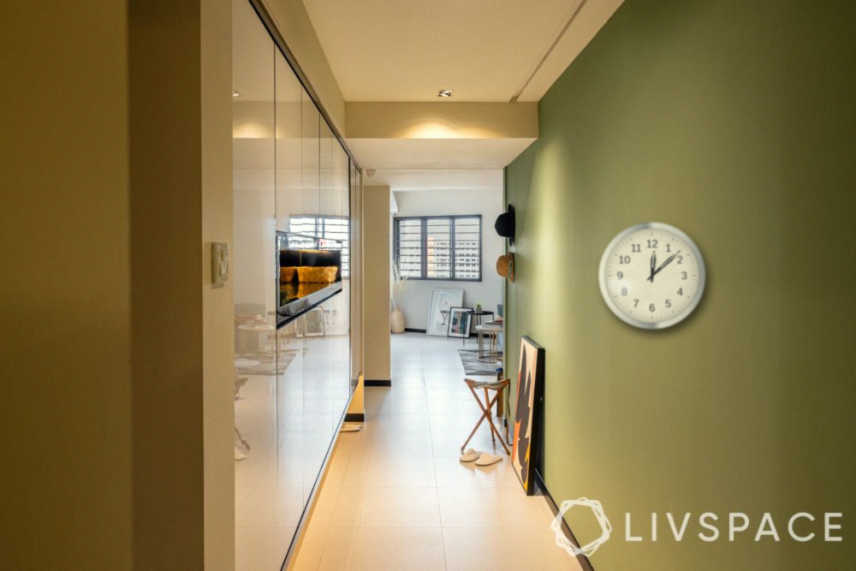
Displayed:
h=12 m=8
